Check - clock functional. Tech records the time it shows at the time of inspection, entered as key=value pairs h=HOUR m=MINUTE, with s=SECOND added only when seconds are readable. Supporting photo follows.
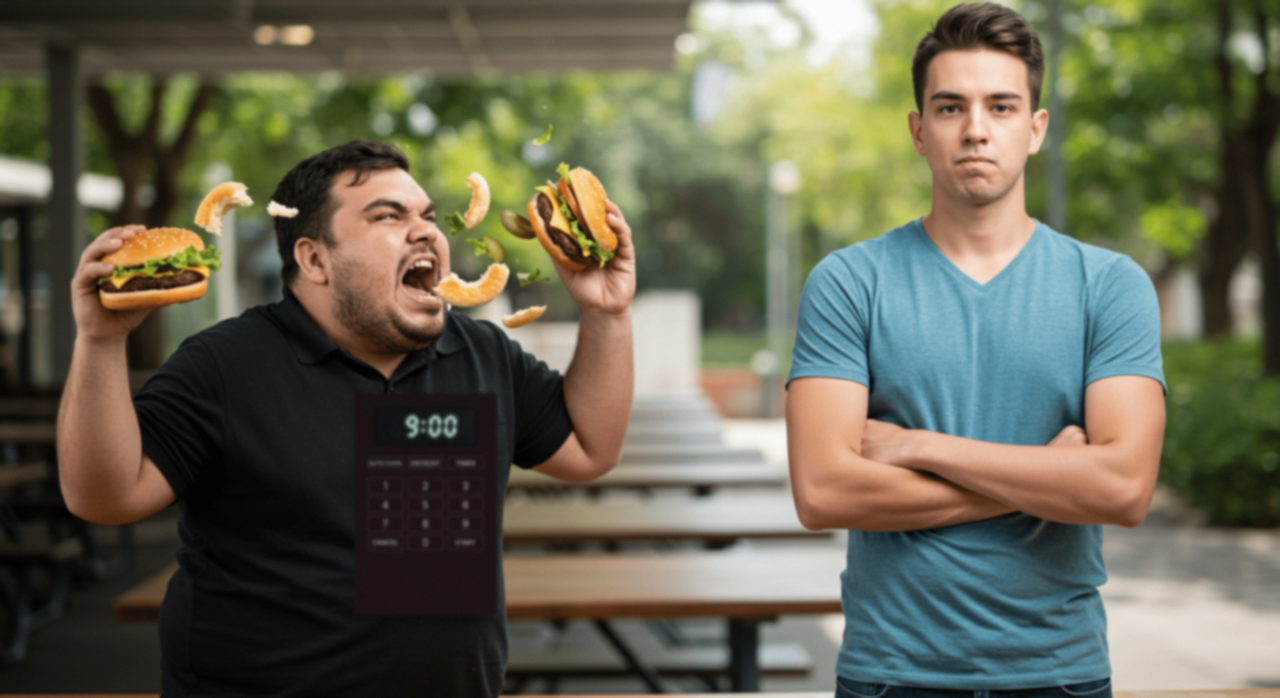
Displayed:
h=9 m=0
